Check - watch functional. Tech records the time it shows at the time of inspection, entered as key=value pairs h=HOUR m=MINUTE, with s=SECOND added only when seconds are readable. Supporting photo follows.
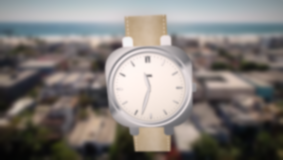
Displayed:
h=11 m=33
